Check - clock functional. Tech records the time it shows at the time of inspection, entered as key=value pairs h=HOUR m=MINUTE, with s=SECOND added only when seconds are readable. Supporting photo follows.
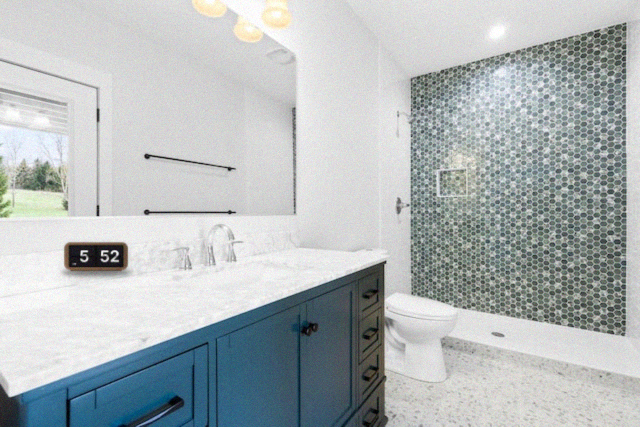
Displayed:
h=5 m=52
